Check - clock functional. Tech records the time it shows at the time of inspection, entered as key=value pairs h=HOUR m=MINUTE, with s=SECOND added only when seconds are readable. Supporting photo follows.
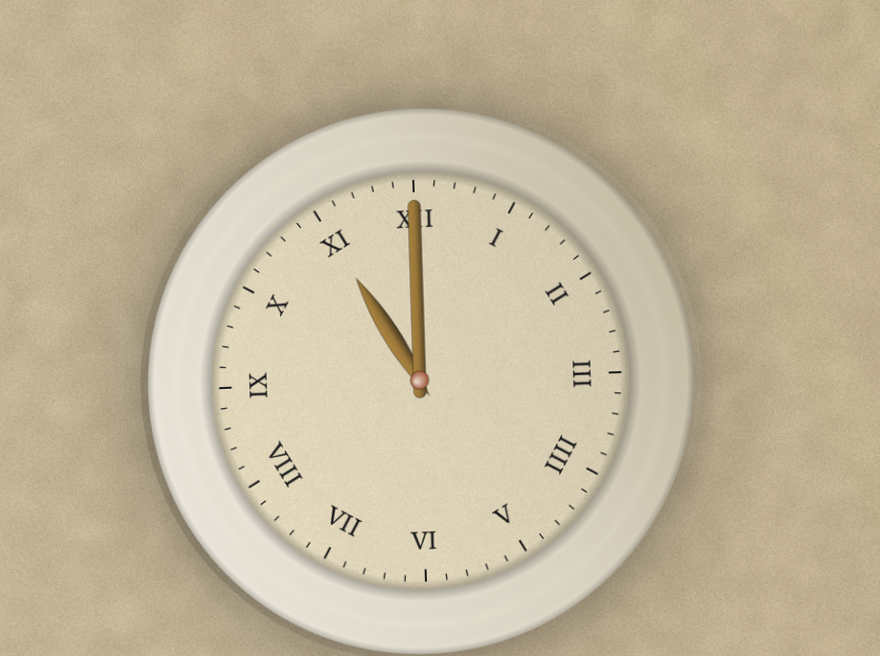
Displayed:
h=11 m=0
